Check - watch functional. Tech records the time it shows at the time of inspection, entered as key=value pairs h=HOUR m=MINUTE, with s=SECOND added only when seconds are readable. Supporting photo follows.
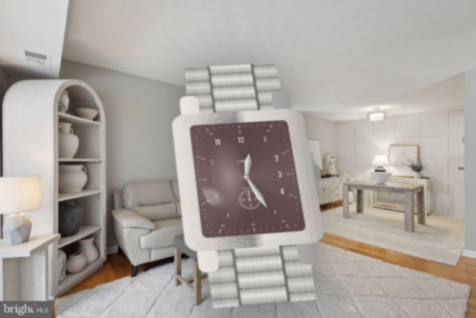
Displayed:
h=12 m=26
